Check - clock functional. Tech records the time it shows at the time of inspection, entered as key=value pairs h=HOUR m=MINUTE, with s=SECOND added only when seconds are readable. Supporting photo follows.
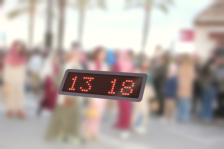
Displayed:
h=13 m=18
